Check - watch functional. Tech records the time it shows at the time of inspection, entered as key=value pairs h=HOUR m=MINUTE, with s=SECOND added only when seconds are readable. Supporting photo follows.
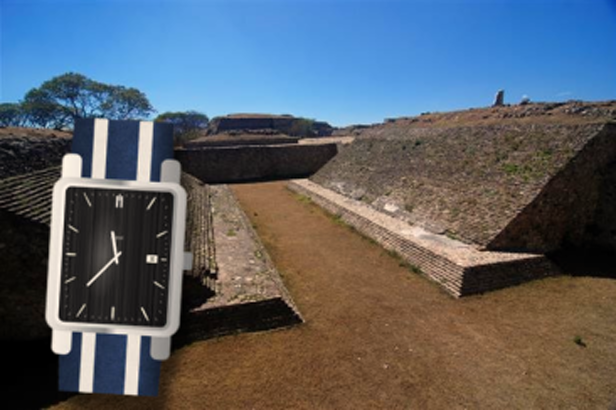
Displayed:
h=11 m=37
